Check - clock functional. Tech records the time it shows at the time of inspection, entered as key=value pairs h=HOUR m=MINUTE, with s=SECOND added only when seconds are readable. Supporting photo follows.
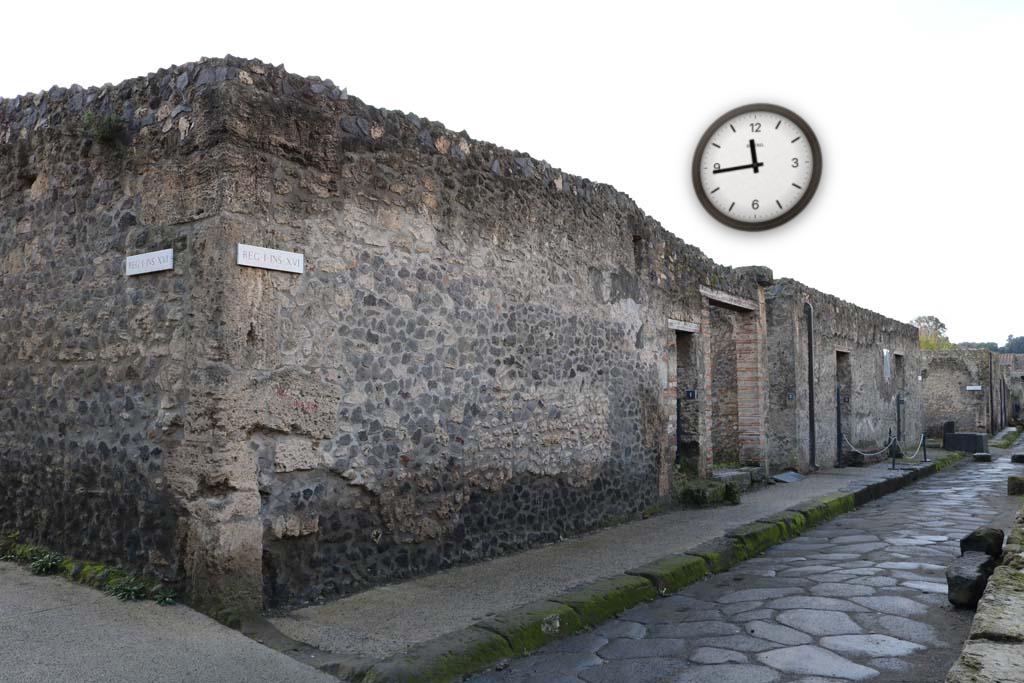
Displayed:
h=11 m=44
